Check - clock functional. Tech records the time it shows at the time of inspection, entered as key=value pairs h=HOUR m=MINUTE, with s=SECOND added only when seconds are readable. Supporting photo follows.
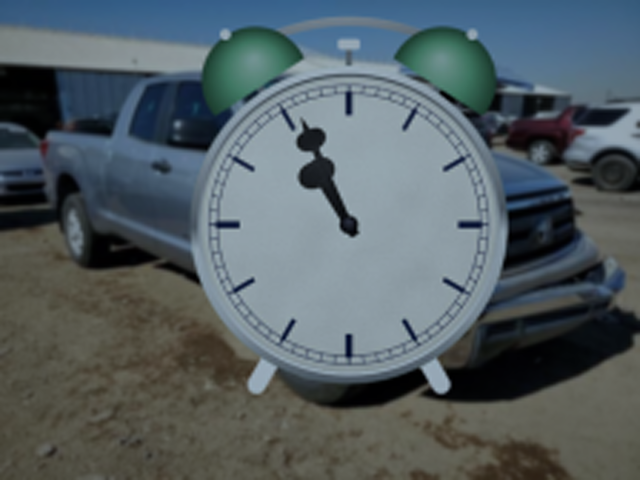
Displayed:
h=10 m=56
